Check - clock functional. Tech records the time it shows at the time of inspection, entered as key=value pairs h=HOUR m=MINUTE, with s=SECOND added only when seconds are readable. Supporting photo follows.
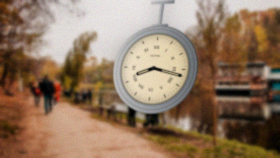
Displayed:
h=8 m=17
